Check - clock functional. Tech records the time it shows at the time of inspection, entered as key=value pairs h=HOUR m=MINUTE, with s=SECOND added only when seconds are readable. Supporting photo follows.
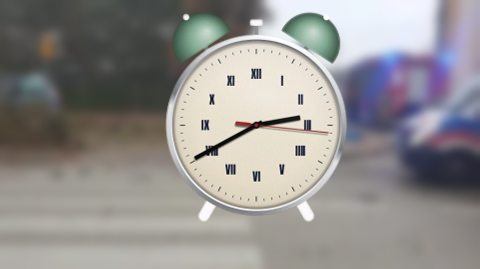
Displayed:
h=2 m=40 s=16
